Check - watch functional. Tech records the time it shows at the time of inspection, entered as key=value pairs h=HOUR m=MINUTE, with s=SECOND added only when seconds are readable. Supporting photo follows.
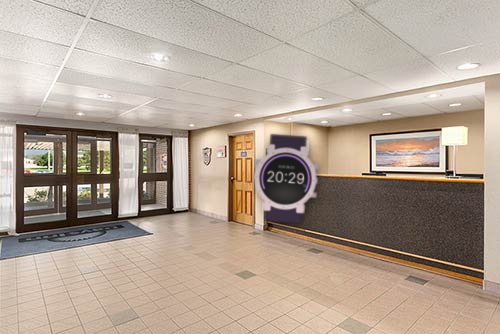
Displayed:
h=20 m=29
